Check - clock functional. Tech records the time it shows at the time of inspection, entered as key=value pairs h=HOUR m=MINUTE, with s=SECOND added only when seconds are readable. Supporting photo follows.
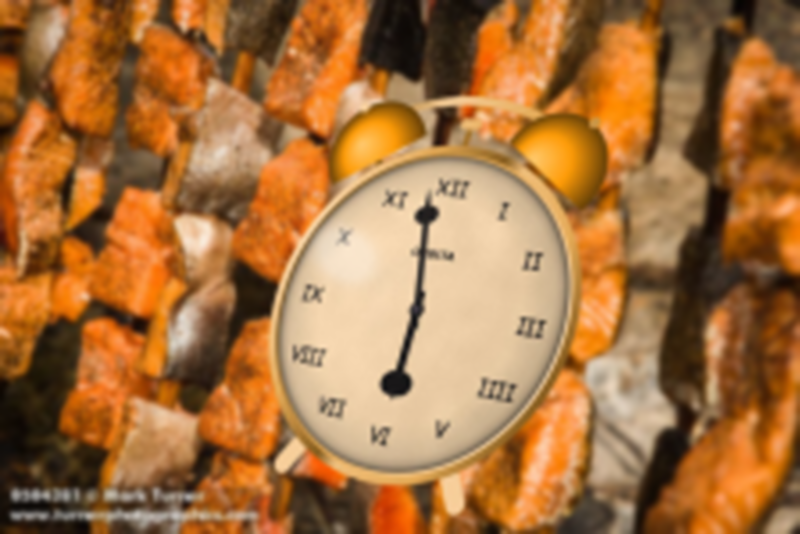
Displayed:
h=5 m=58
